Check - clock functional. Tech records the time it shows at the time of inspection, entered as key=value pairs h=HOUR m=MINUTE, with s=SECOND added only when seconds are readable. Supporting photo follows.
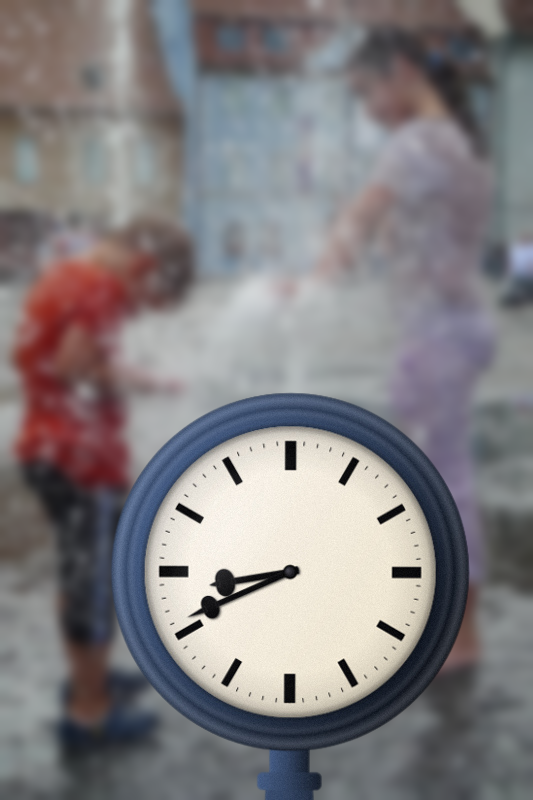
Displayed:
h=8 m=41
